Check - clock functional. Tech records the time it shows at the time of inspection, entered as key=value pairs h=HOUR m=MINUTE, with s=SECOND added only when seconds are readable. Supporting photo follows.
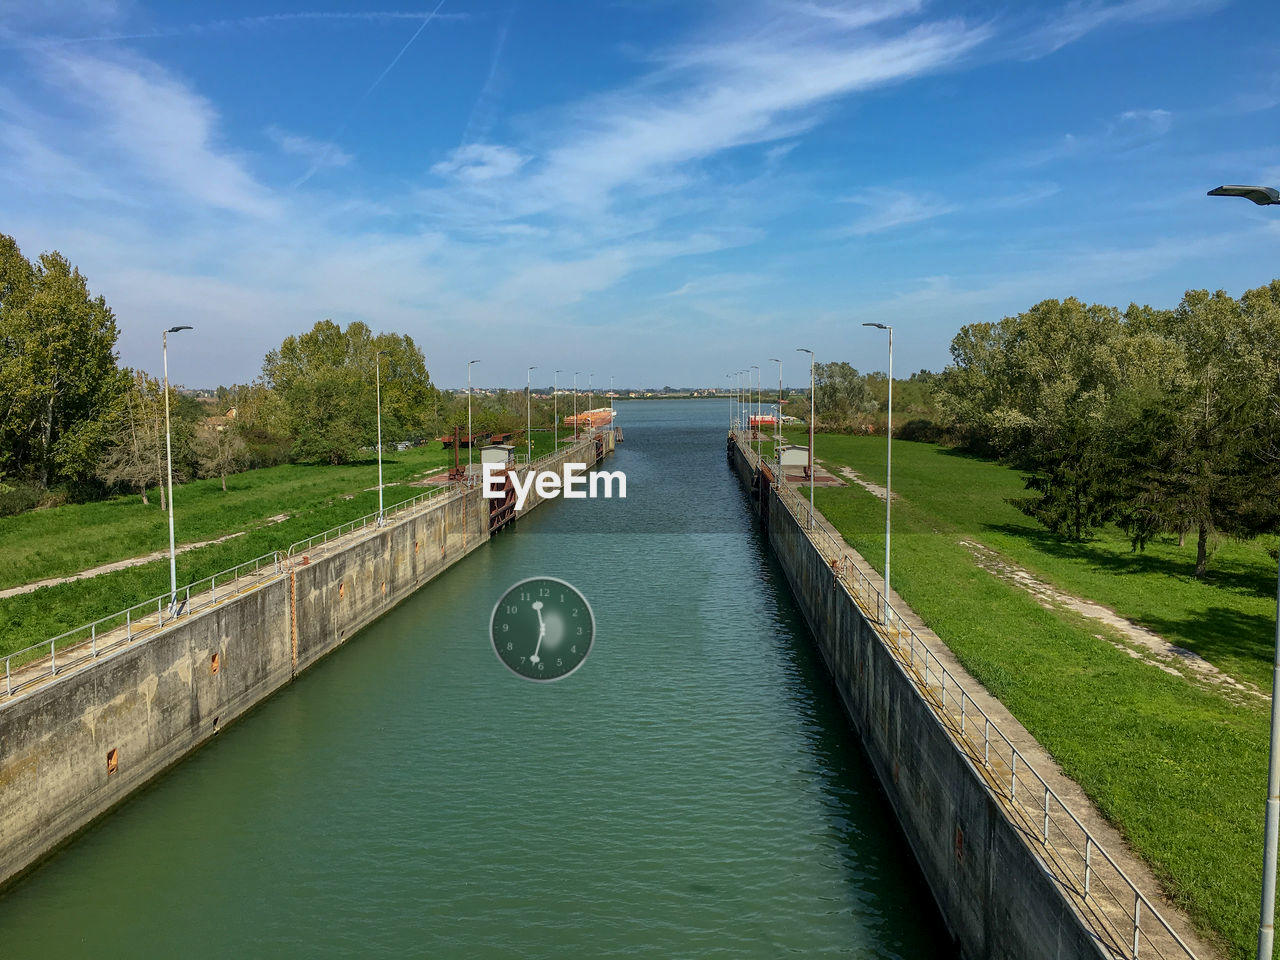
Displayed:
h=11 m=32
